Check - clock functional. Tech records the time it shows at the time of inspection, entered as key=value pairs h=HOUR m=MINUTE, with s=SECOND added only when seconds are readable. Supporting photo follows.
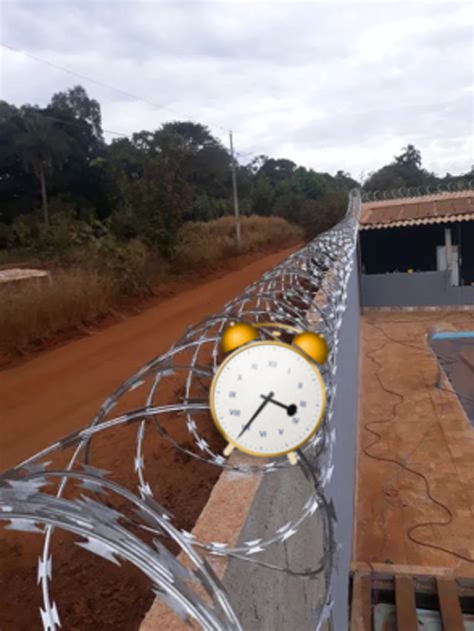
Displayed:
h=3 m=35
